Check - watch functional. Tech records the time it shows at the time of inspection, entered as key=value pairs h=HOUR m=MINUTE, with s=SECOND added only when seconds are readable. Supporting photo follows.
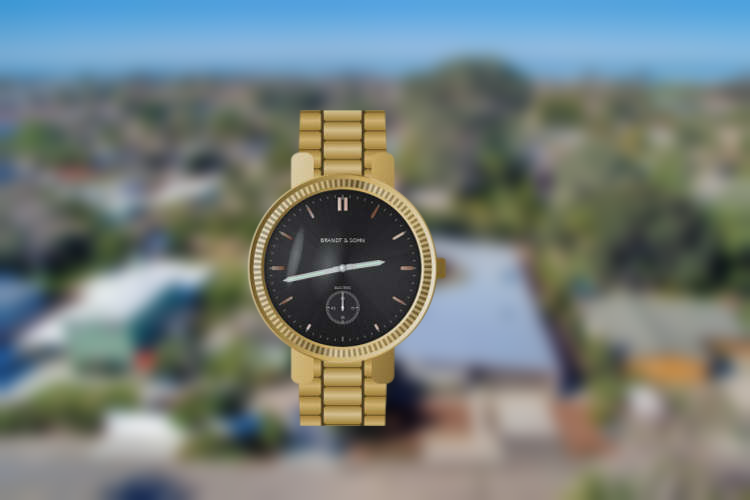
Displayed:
h=2 m=43
